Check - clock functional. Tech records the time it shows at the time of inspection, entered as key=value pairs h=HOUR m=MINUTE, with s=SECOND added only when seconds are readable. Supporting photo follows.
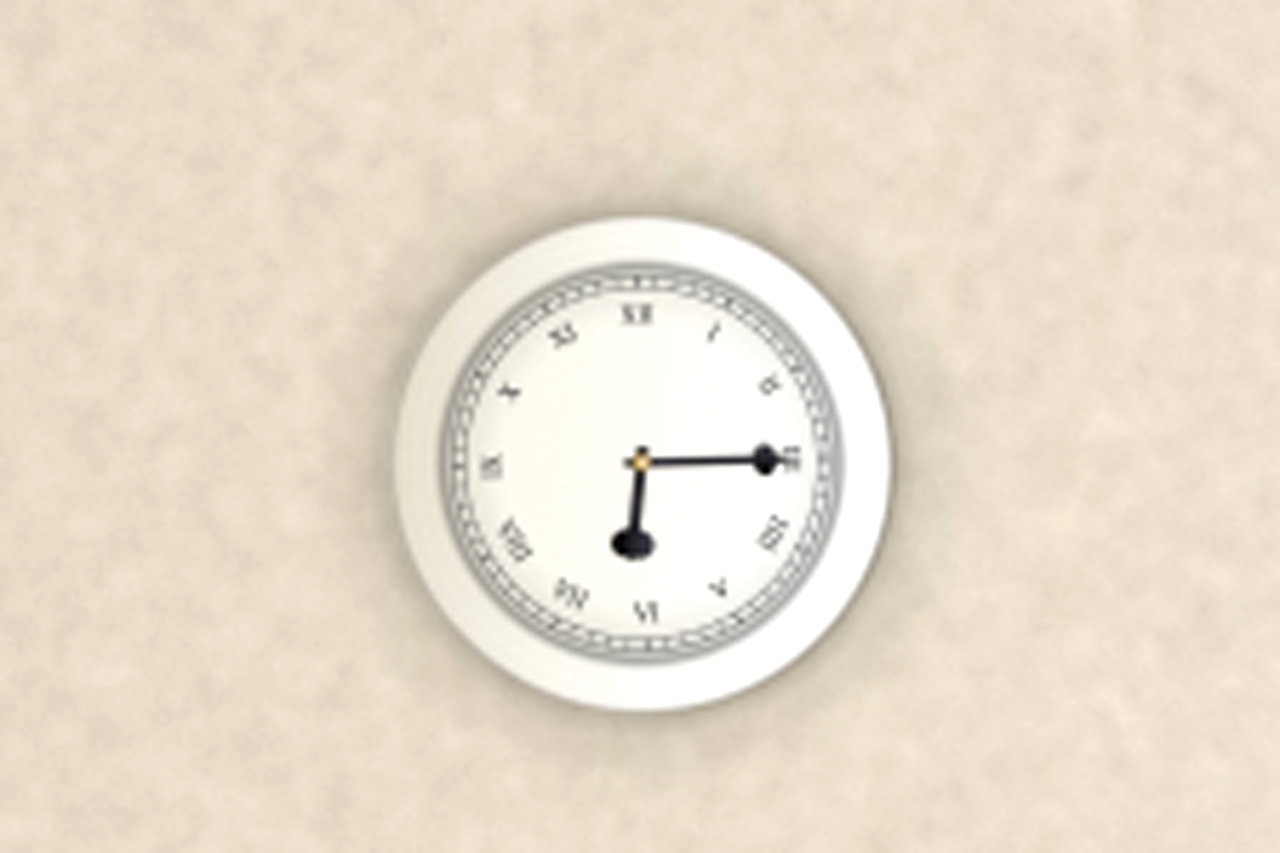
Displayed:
h=6 m=15
